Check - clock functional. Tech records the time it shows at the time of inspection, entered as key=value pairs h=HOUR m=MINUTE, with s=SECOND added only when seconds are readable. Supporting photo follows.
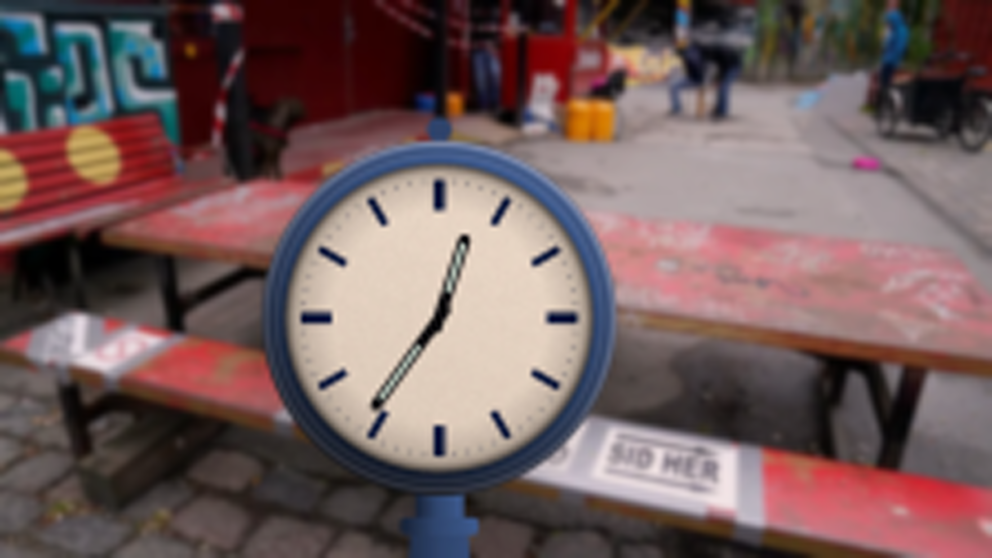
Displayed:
h=12 m=36
